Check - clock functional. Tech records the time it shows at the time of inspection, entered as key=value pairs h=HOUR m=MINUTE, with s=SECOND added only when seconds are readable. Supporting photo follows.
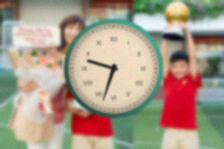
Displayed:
h=9 m=33
